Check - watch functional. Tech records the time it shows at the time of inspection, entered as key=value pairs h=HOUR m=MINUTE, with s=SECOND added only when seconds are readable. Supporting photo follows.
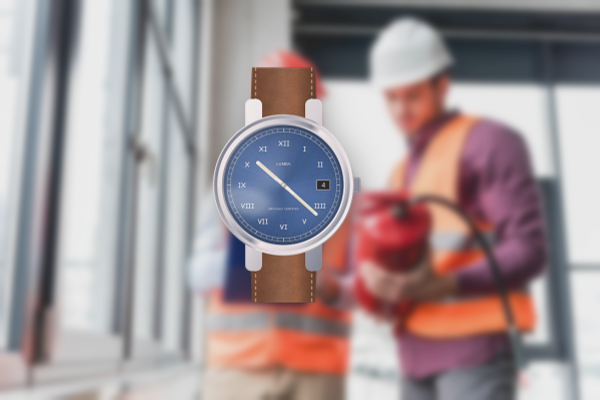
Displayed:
h=10 m=22
